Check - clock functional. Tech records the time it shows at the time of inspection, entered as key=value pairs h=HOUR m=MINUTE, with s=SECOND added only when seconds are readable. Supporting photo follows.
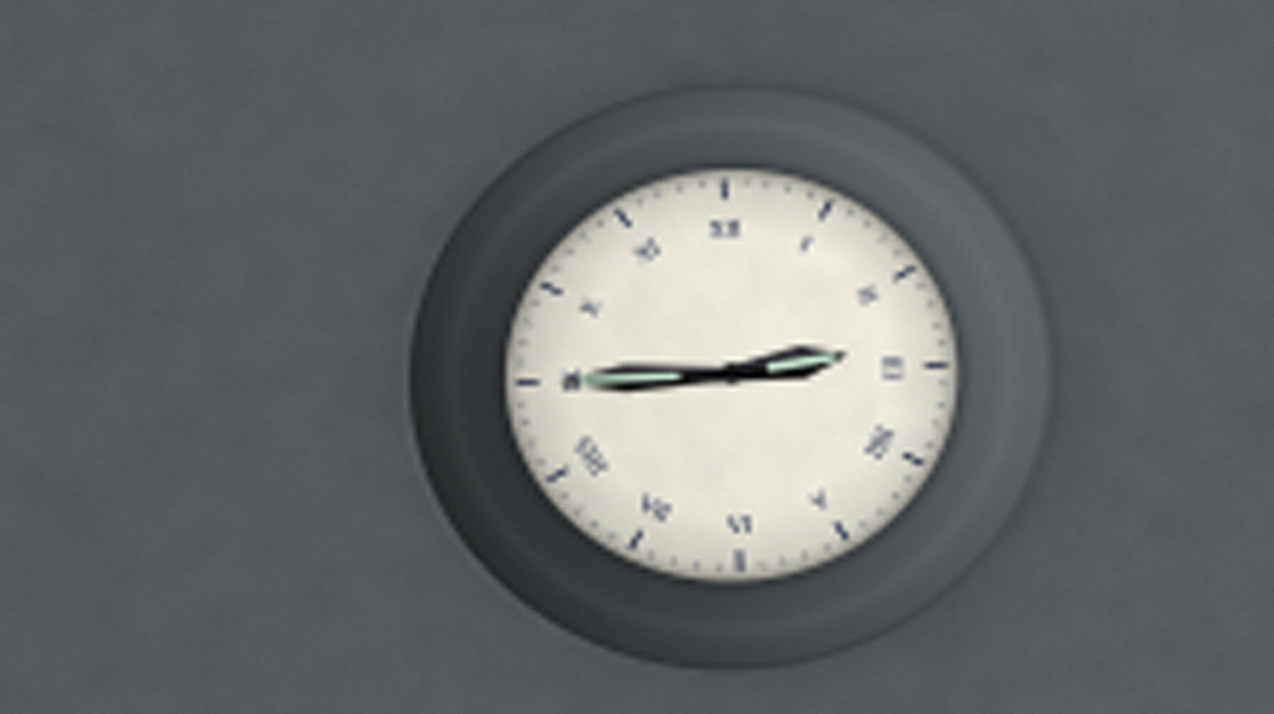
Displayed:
h=2 m=45
